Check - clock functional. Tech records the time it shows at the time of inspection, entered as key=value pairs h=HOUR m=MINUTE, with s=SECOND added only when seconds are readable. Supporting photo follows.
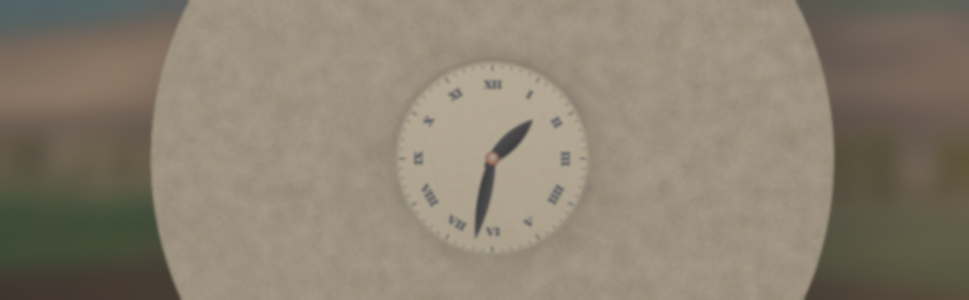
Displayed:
h=1 m=32
